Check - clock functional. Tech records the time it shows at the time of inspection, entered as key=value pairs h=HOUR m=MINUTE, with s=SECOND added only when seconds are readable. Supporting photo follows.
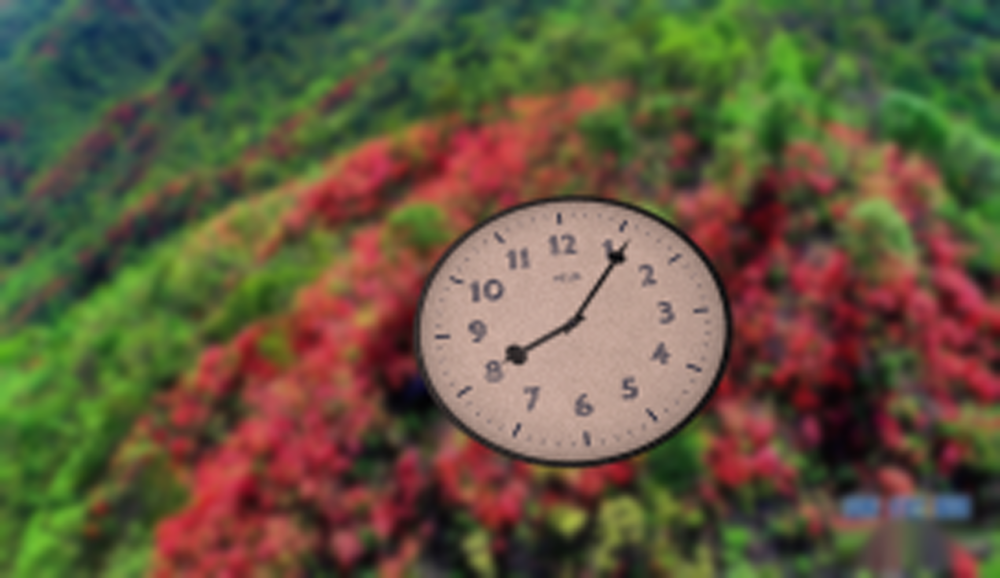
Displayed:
h=8 m=6
